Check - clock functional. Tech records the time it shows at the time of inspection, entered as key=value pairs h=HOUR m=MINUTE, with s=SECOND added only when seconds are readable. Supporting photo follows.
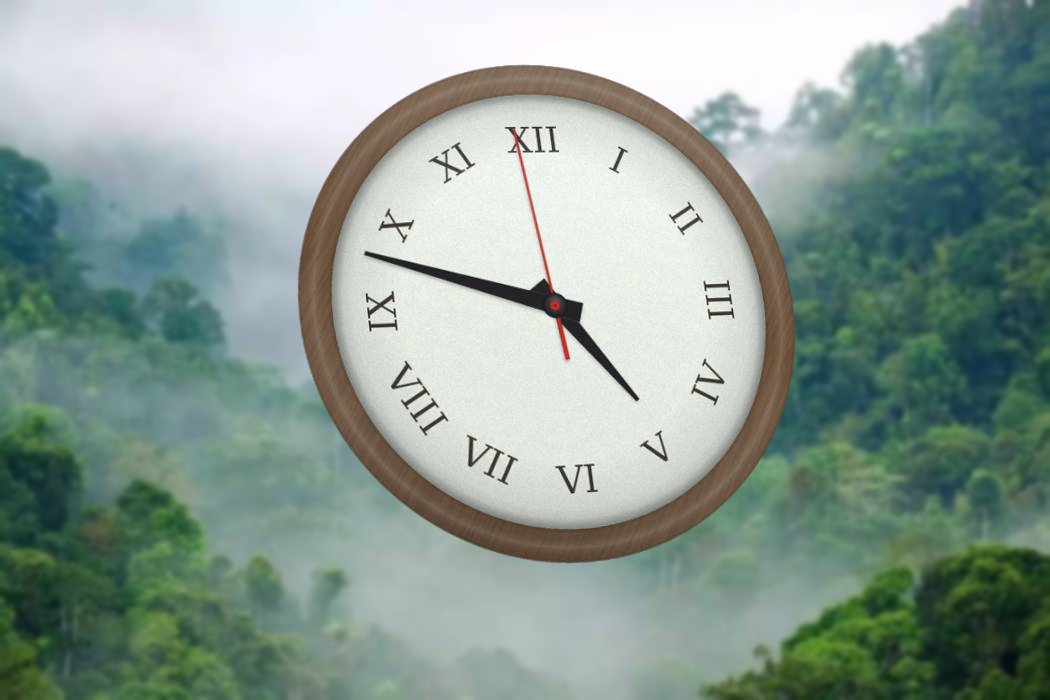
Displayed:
h=4 m=47 s=59
